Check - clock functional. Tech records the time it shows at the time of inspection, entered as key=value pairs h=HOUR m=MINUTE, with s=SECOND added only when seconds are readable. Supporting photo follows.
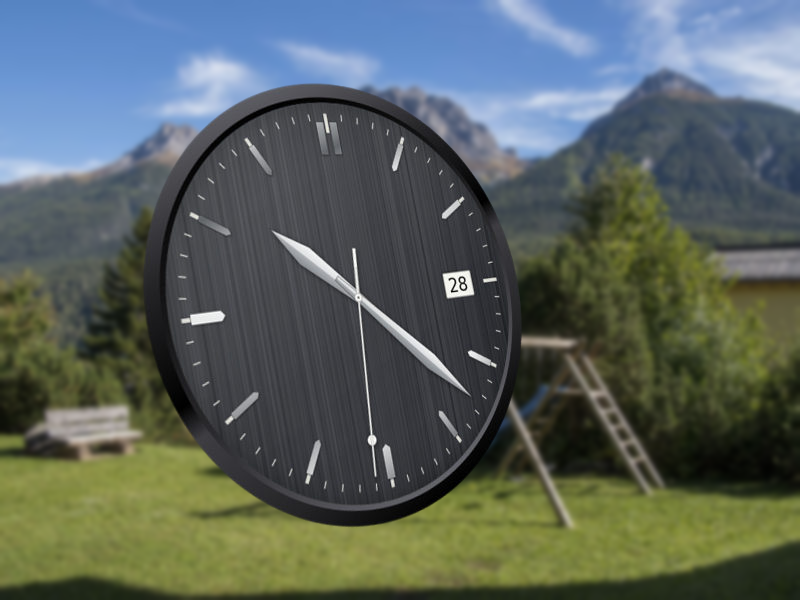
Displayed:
h=10 m=22 s=31
